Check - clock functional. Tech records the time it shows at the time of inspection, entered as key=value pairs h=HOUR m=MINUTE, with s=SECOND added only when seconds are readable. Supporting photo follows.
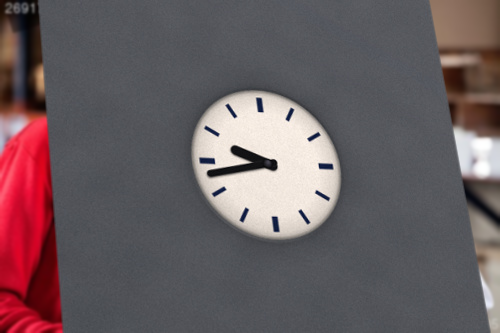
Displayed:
h=9 m=43
